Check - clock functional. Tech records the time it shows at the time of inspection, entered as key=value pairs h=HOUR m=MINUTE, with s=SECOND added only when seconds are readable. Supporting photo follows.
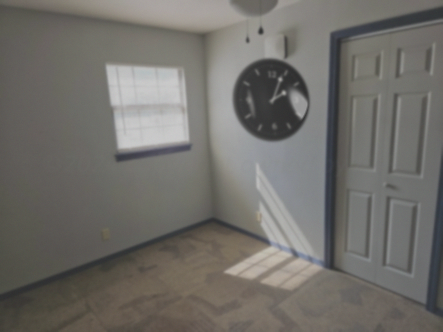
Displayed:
h=2 m=4
